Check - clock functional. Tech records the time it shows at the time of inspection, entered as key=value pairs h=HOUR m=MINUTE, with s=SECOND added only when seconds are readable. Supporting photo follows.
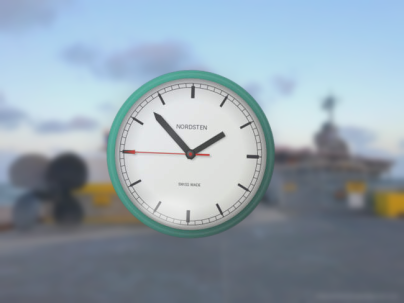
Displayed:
h=1 m=52 s=45
